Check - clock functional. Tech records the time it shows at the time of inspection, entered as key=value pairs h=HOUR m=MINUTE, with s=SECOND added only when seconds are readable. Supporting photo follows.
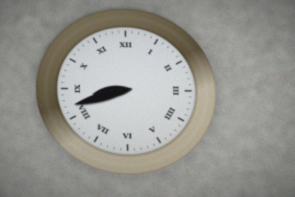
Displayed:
h=8 m=42
